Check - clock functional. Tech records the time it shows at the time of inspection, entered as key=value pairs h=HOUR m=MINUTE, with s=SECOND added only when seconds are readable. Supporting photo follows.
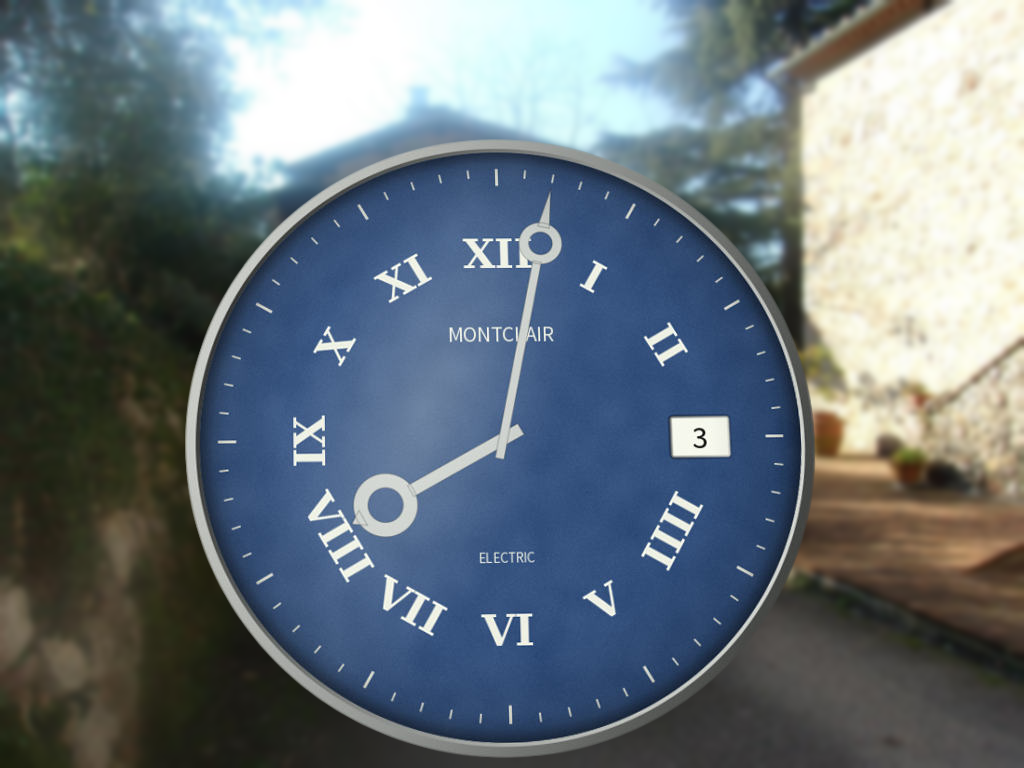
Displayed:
h=8 m=2
